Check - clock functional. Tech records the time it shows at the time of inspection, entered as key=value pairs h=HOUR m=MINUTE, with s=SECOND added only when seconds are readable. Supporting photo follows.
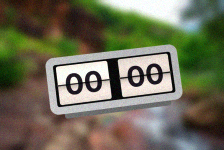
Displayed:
h=0 m=0
